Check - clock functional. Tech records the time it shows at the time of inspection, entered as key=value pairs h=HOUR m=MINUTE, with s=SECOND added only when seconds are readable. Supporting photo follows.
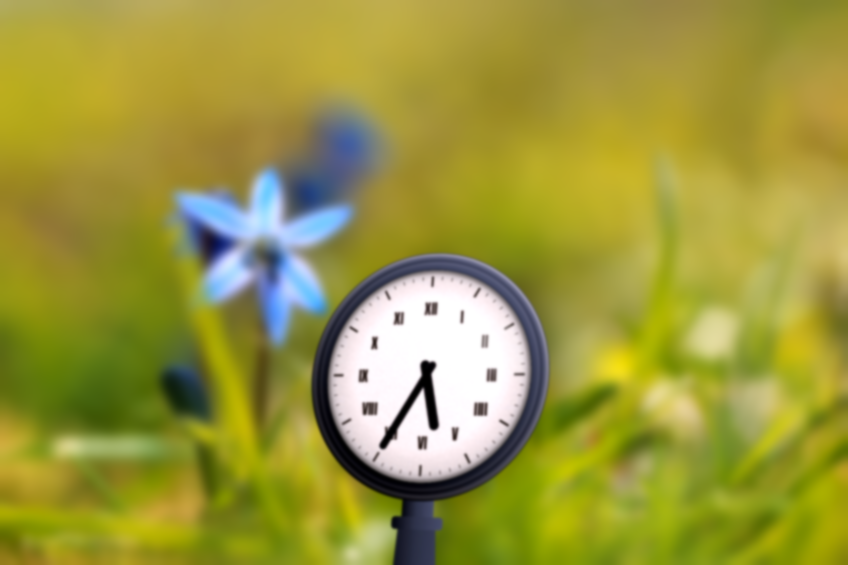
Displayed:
h=5 m=35
